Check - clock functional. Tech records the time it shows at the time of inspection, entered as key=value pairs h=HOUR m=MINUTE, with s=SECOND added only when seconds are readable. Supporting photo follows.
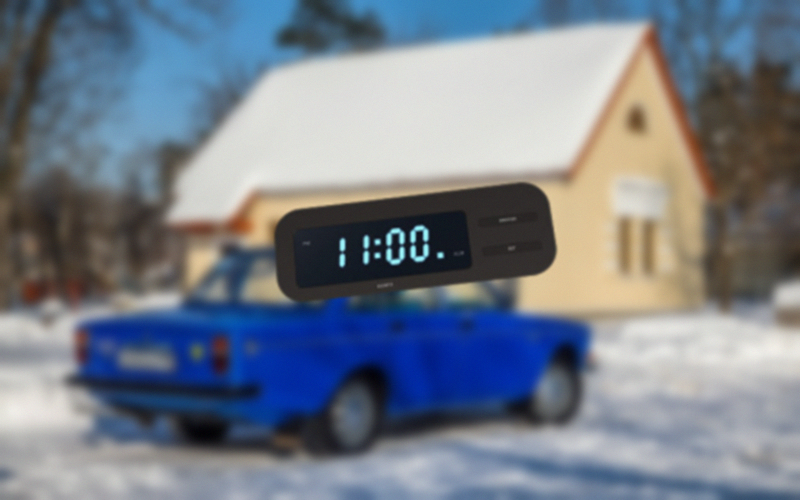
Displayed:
h=11 m=0
